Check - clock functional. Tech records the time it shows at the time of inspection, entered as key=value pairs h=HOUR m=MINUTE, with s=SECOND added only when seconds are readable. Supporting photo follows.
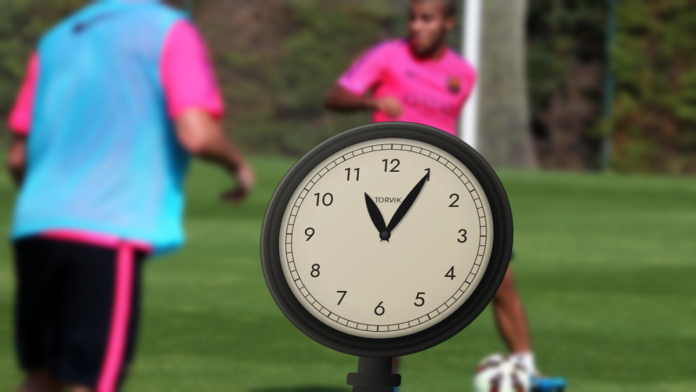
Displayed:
h=11 m=5
